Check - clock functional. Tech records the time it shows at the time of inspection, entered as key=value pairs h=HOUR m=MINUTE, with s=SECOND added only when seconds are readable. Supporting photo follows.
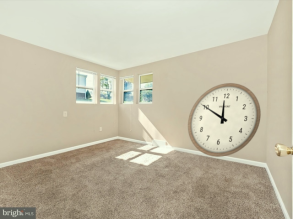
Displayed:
h=11 m=50
